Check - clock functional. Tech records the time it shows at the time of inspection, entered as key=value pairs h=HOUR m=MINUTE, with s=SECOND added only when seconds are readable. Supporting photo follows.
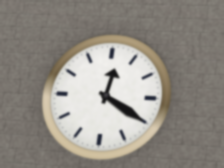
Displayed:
h=12 m=20
